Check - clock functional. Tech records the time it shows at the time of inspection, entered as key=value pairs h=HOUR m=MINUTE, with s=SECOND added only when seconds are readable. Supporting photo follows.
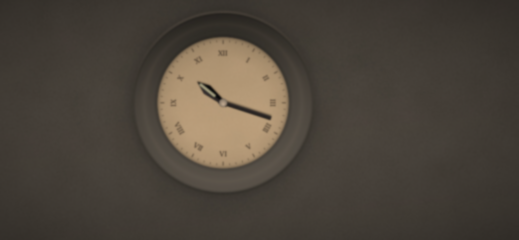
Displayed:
h=10 m=18
